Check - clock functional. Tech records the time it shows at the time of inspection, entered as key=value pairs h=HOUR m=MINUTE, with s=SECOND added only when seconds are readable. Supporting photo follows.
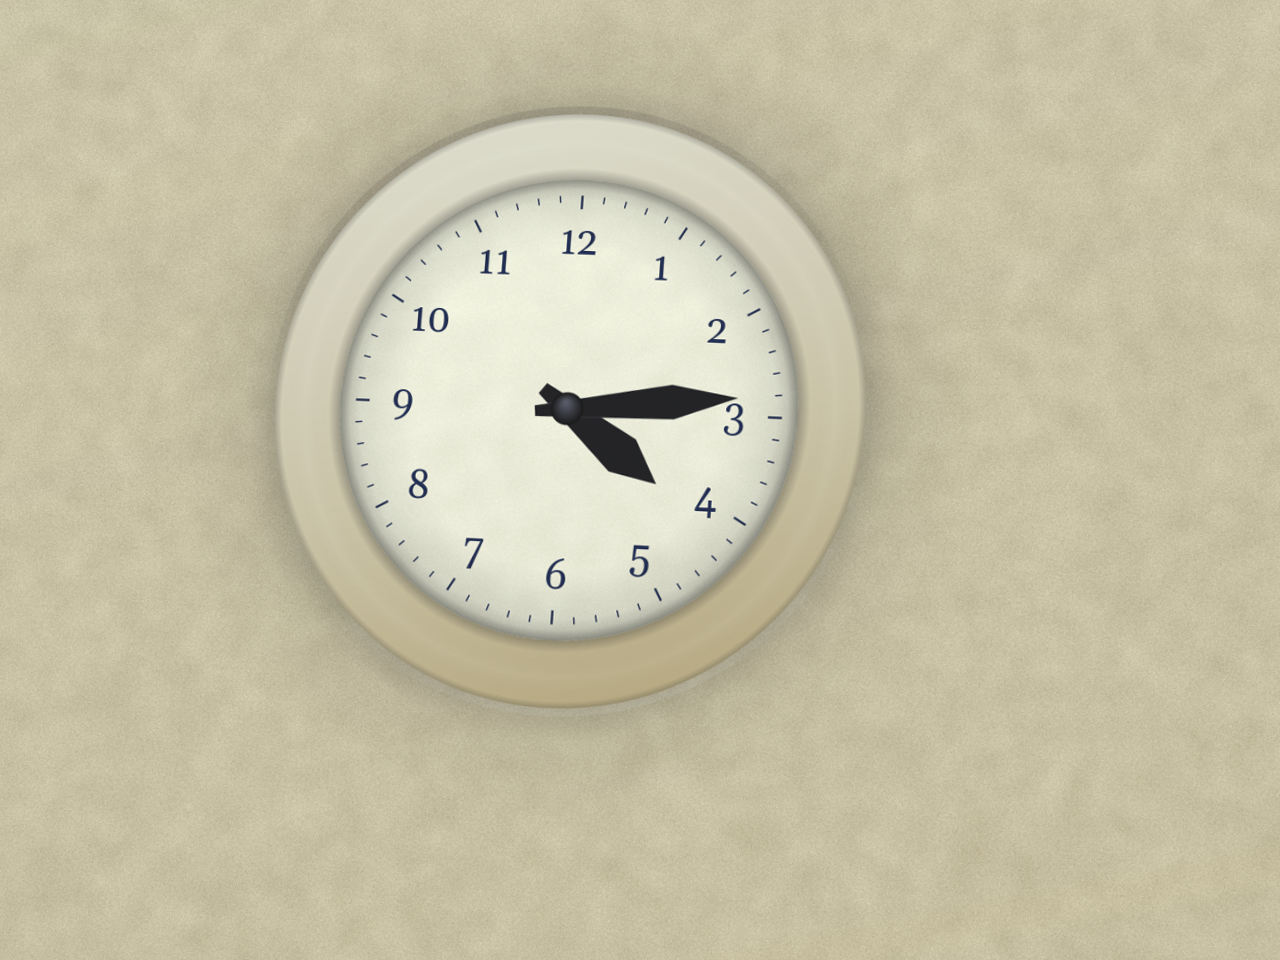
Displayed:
h=4 m=14
